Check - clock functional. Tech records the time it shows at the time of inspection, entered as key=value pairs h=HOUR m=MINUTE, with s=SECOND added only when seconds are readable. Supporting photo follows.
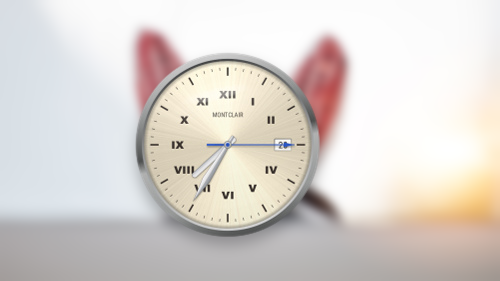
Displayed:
h=7 m=35 s=15
